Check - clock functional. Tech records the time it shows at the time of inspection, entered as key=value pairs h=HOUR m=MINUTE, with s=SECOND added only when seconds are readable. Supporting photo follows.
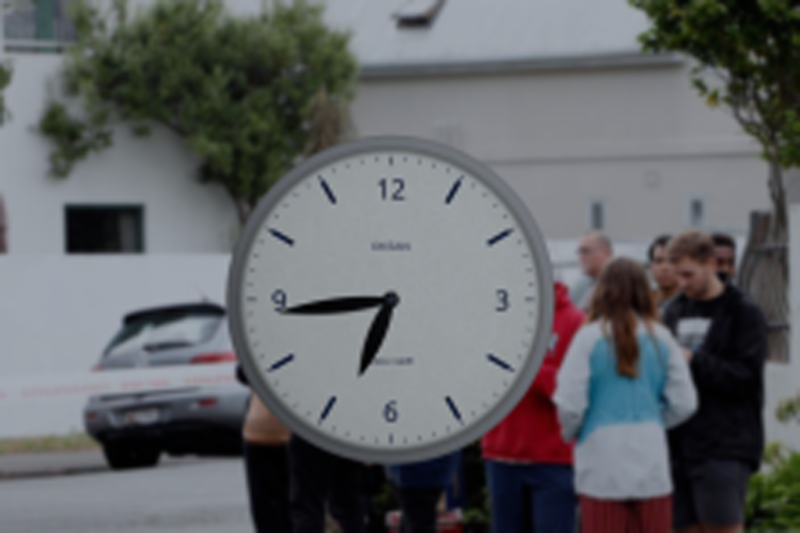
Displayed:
h=6 m=44
